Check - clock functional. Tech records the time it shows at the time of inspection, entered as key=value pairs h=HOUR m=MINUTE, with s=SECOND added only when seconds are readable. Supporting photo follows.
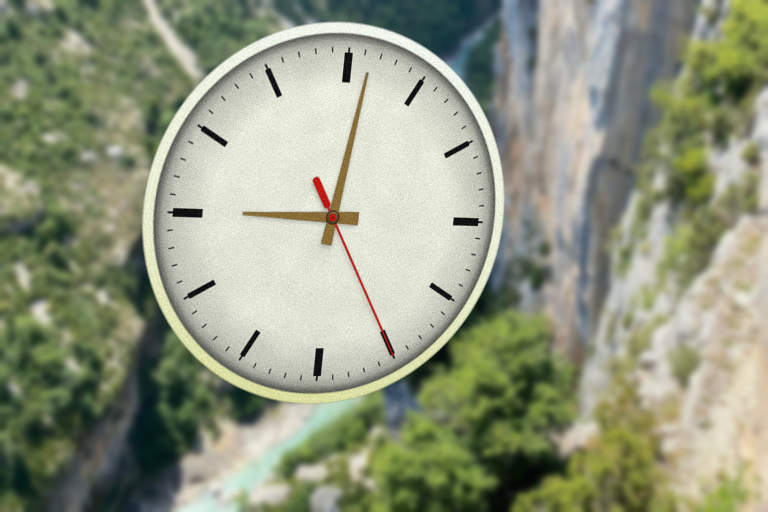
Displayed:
h=9 m=1 s=25
